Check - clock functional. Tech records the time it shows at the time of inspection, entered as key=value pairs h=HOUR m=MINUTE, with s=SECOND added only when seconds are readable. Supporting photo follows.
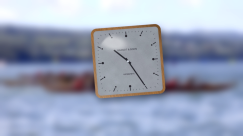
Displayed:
h=10 m=25
